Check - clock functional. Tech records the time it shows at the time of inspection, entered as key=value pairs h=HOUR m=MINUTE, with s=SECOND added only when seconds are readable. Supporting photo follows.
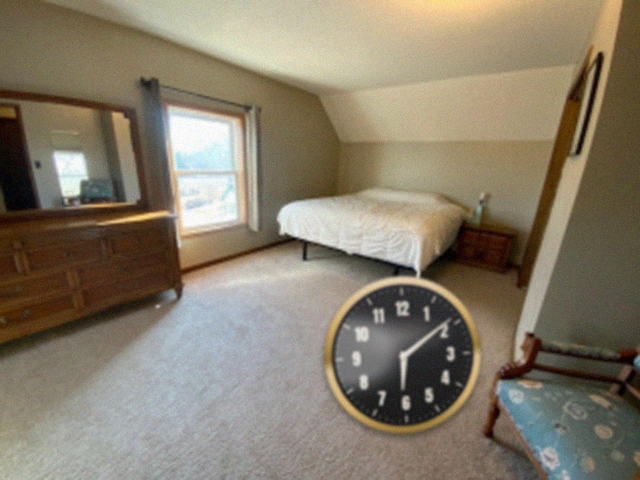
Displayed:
h=6 m=9
